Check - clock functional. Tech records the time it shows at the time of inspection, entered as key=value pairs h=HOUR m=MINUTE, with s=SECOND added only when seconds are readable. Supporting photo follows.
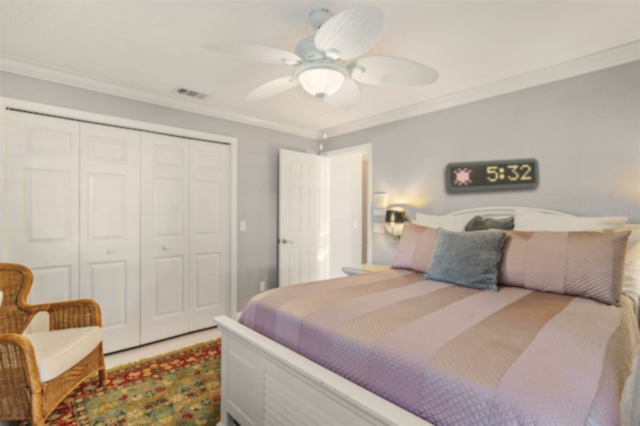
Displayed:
h=5 m=32
